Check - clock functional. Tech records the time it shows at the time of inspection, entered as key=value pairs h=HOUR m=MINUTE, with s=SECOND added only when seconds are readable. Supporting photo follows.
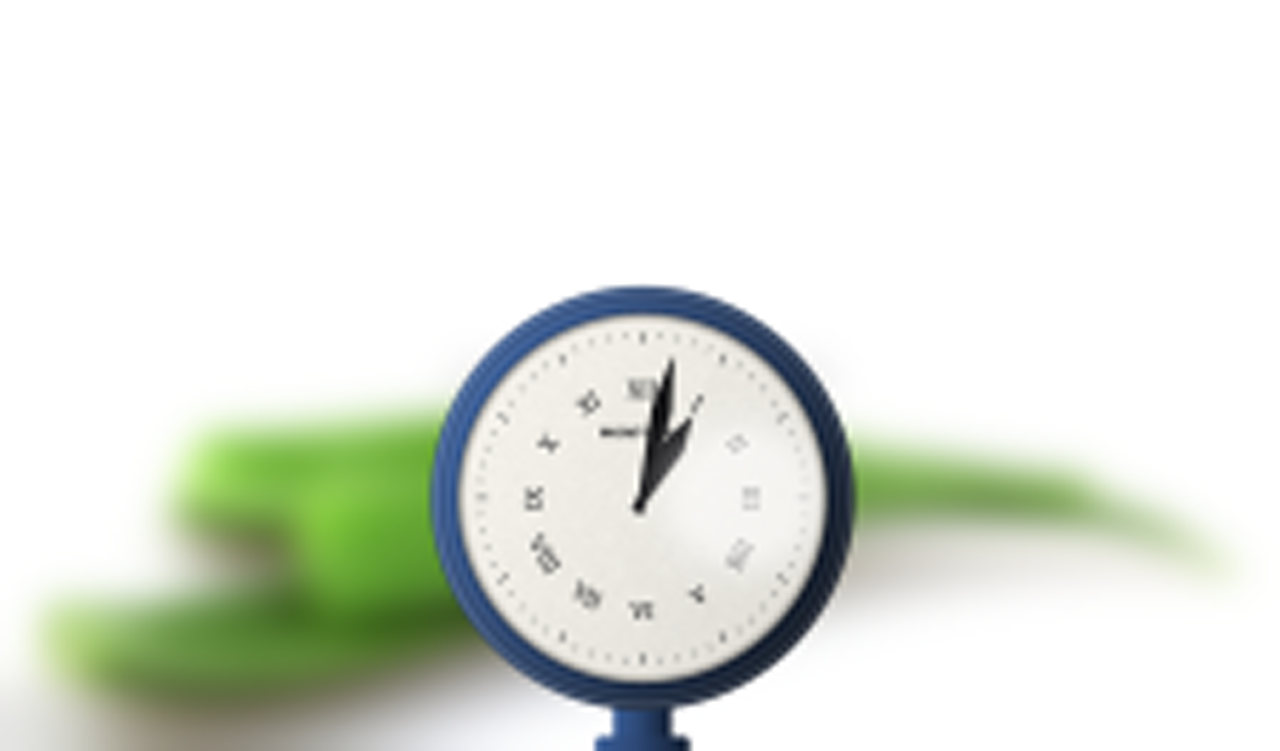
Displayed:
h=1 m=2
